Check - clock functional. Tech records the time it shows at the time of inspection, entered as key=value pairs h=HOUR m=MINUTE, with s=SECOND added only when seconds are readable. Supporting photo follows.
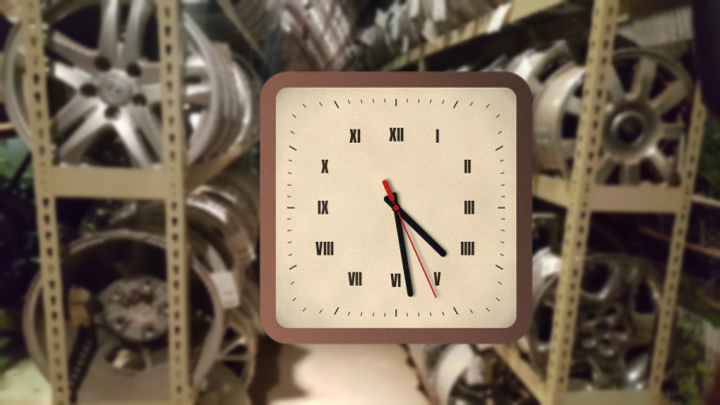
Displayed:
h=4 m=28 s=26
